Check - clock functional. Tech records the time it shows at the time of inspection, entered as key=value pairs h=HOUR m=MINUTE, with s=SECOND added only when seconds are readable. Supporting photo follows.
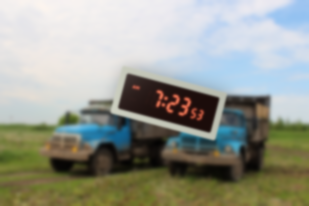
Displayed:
h=7 m=23
